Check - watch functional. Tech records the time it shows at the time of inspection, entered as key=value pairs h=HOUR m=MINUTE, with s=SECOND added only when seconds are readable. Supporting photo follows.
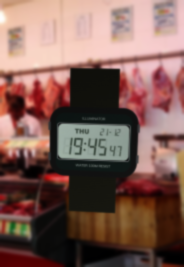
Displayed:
h=19 m=45 s=47
